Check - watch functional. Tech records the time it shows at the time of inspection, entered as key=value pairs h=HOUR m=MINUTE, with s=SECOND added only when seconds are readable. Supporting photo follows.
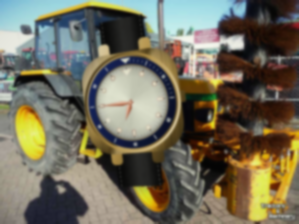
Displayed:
h=6 m=45
